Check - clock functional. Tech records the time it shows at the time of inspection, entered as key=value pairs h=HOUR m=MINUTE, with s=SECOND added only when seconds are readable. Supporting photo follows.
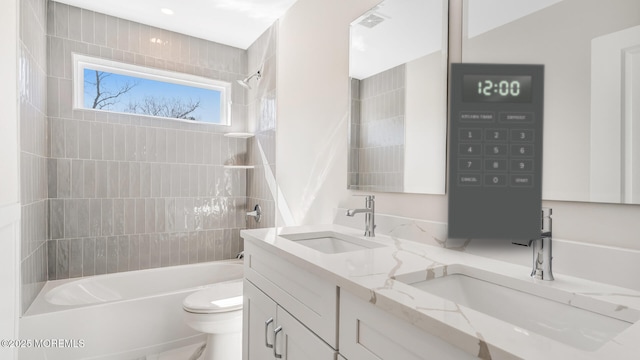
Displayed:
h=12 m=0
